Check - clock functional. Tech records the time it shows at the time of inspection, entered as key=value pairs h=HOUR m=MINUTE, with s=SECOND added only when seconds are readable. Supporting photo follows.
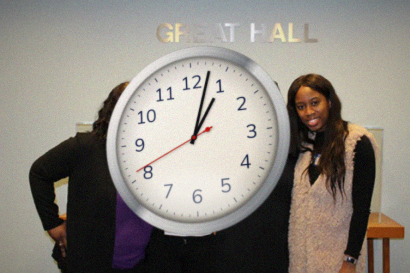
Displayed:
h=1 m=2 s=41
